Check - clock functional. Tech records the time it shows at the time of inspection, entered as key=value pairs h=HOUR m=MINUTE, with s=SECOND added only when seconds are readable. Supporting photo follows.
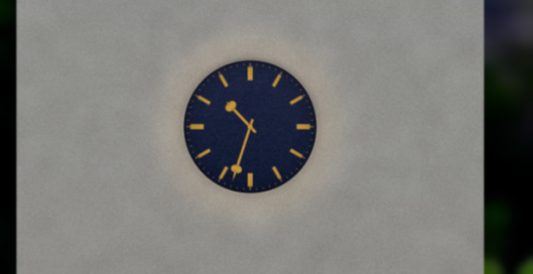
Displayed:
h=10 m=33
